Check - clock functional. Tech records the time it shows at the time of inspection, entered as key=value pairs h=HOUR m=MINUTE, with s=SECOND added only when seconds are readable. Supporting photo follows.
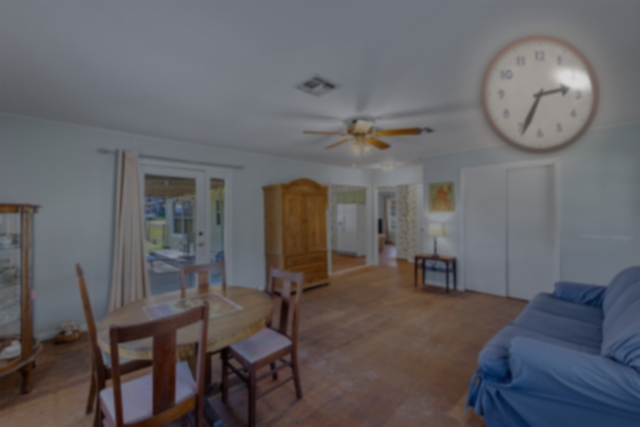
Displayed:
h=2 m=34
